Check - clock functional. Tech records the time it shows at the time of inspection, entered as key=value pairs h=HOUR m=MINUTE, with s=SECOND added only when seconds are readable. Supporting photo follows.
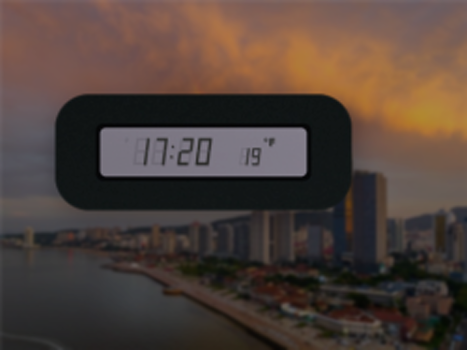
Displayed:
h=17 m=20
